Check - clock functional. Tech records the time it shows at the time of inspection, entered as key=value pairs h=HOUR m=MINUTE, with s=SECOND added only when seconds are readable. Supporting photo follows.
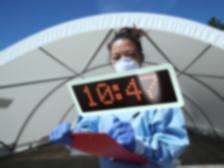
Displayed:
h=10 m=47
